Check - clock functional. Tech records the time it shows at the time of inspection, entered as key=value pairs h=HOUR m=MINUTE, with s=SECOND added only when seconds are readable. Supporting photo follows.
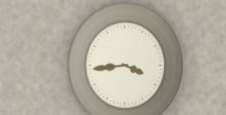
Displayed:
h=3 m=44
